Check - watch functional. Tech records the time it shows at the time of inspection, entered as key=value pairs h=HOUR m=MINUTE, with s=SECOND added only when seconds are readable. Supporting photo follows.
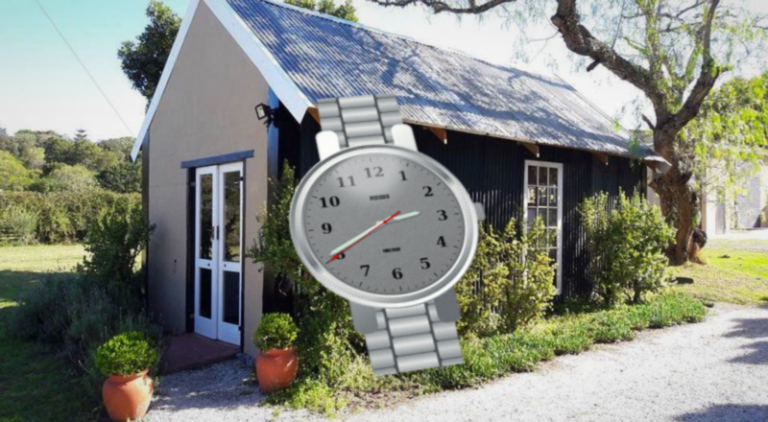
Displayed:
h=2 m=40 s=40
